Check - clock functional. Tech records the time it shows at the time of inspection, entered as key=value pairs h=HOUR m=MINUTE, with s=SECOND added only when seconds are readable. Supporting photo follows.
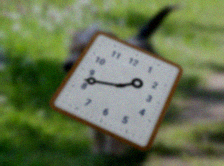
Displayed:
h=1 m=42
